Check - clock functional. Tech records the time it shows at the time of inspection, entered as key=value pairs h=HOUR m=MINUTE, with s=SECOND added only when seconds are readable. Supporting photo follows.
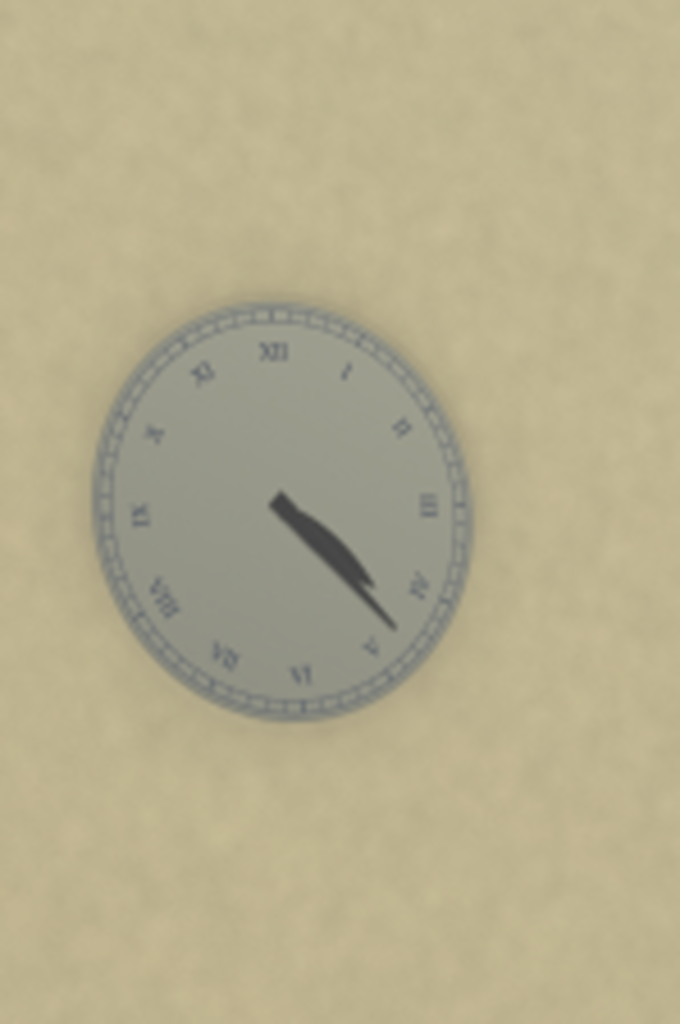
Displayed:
h=4 m=23
